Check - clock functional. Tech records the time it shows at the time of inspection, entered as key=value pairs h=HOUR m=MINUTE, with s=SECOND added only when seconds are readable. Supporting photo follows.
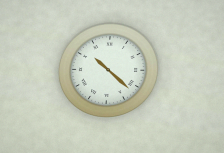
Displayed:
h=10 m=22
